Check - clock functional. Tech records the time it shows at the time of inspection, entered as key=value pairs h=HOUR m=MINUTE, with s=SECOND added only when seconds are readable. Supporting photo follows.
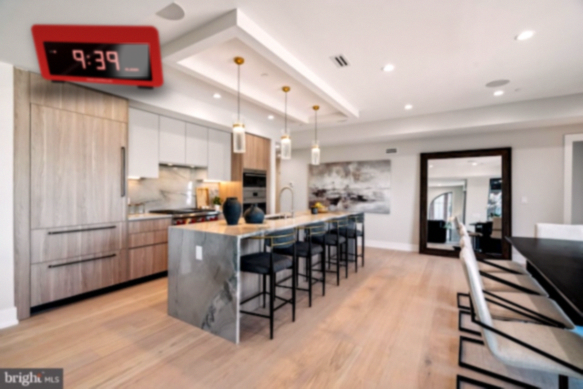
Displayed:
h=9 m=39
